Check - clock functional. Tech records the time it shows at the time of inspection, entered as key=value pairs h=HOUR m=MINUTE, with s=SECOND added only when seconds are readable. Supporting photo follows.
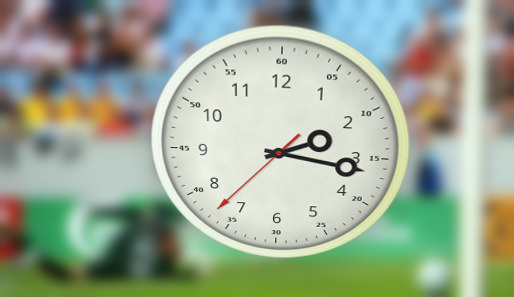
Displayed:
h=2 m=16 s=37
